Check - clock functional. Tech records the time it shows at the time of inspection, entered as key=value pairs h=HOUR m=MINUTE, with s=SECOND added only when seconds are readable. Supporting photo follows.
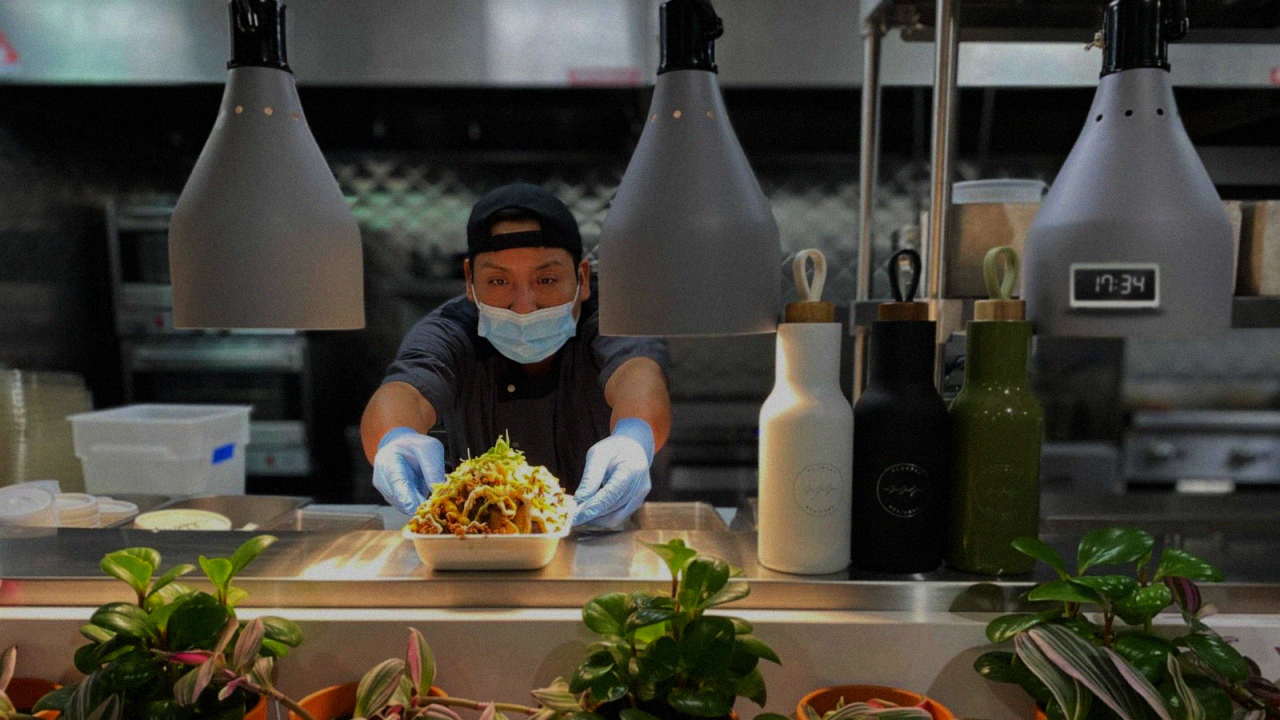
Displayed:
h=17 m=34
